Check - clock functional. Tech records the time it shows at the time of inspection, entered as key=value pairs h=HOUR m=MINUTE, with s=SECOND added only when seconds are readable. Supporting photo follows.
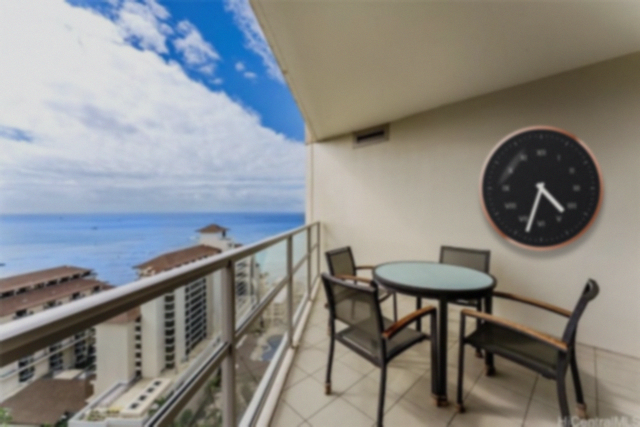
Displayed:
h=4 m=33
